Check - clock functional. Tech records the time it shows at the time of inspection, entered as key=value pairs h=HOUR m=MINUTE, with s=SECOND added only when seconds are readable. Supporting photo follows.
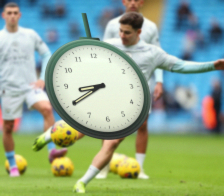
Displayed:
h=8 m=40
